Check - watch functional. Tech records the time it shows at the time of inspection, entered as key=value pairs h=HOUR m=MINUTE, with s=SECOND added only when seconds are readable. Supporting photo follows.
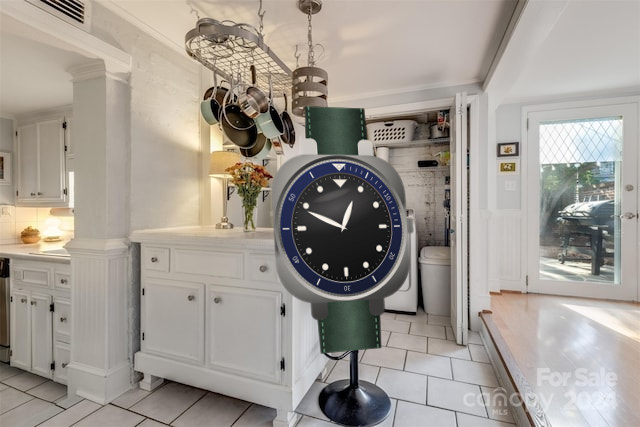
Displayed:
h=12 m=49
